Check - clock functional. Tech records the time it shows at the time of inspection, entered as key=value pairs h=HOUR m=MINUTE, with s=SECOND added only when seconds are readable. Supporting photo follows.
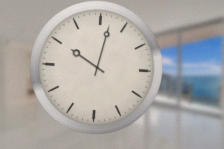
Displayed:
h=10 m=2
